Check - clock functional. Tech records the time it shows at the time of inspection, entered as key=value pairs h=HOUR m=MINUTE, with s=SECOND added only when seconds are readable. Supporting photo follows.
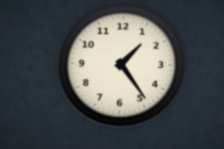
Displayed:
h=1 m=24
